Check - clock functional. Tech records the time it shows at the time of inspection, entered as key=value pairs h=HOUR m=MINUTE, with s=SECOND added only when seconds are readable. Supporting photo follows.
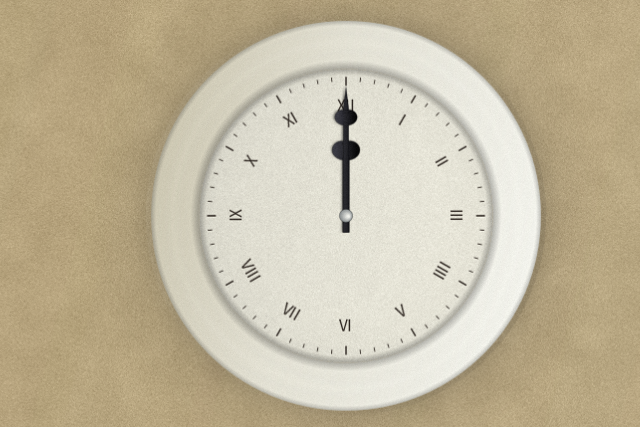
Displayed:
h=12 m=0
